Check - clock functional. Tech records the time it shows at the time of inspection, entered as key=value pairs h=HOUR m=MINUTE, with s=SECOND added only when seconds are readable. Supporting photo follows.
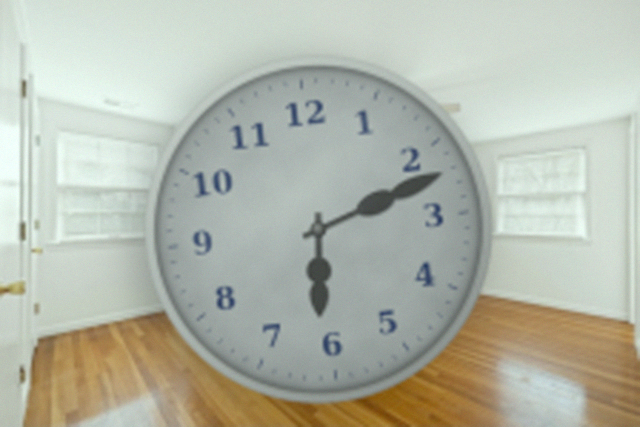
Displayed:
h=6 m=12
